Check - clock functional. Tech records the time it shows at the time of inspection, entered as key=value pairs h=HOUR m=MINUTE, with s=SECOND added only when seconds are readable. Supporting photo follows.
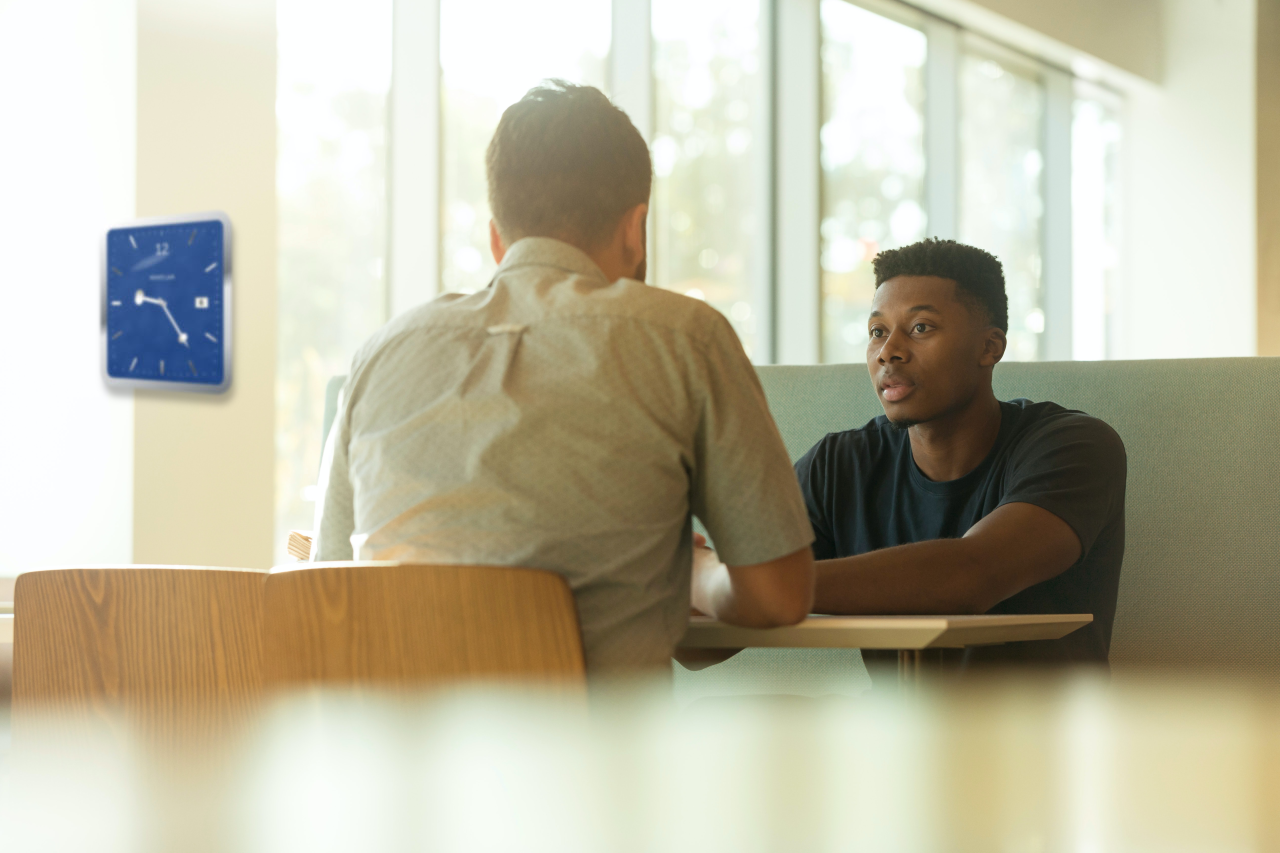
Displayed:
h=9 m=24
